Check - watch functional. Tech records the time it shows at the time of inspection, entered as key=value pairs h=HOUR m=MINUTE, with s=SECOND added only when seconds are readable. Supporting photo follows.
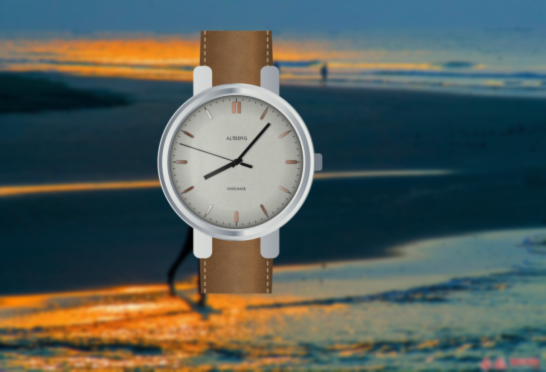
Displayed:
h=8 m=6 s=48
